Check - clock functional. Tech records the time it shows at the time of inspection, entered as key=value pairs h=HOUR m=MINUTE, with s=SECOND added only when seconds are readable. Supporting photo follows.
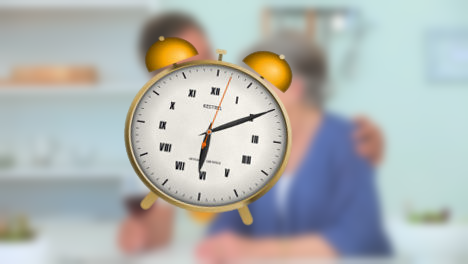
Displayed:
h=6 m=10 s=2
